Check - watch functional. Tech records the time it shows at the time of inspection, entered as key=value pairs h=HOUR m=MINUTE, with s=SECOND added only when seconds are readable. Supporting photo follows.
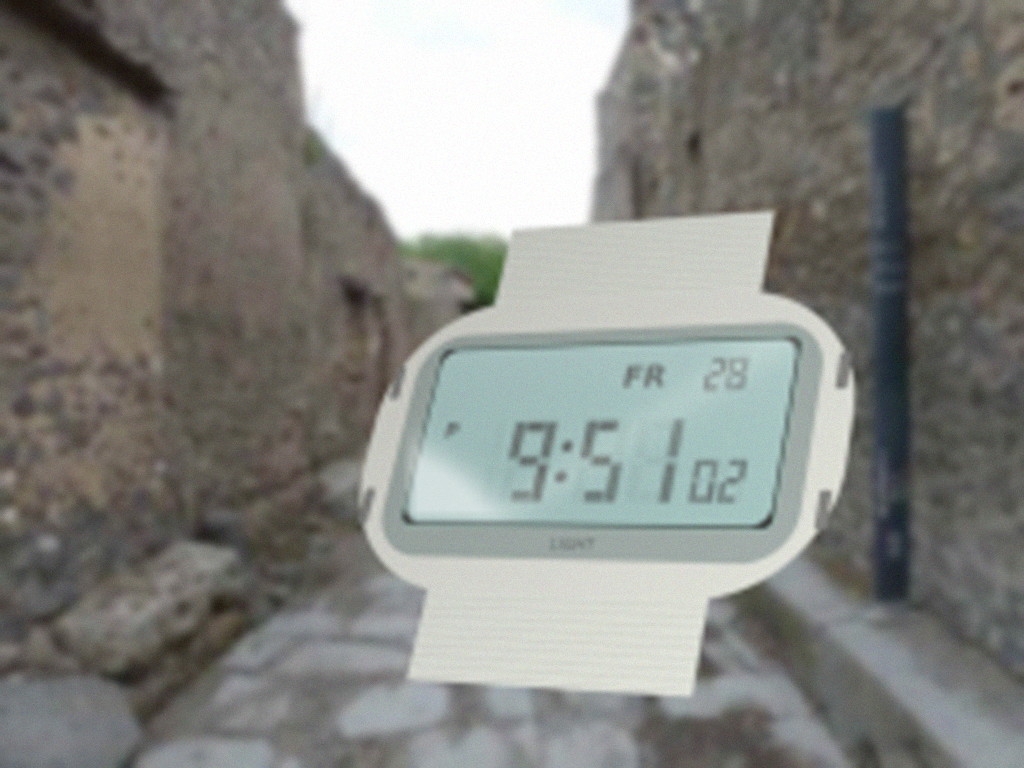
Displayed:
h=9 m=51 s=2
